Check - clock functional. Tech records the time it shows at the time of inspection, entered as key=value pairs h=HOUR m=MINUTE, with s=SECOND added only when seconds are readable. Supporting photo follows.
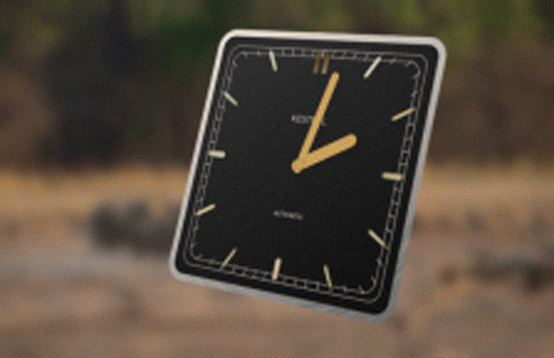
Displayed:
h=2 m=2
